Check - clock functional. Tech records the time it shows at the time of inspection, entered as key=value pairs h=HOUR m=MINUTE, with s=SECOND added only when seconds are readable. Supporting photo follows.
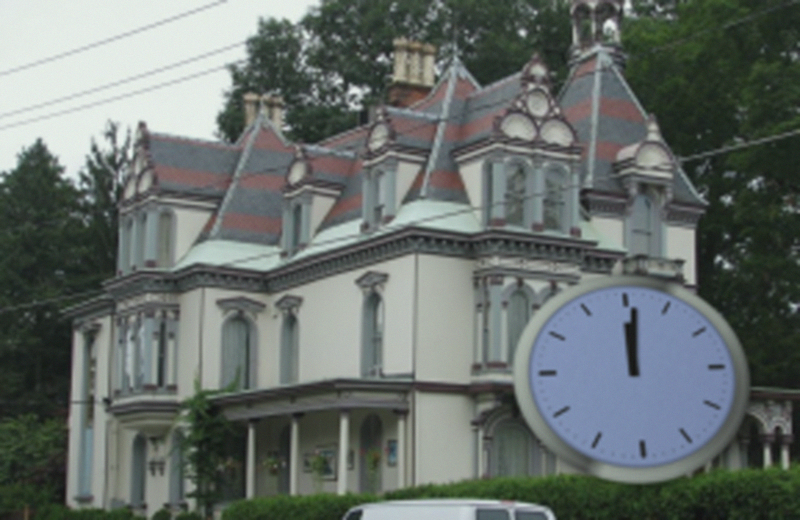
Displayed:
h=12 m=1
